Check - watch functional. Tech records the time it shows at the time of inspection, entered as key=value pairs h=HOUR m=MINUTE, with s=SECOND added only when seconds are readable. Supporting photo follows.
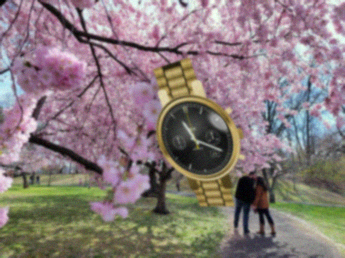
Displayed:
h=11 m=20
